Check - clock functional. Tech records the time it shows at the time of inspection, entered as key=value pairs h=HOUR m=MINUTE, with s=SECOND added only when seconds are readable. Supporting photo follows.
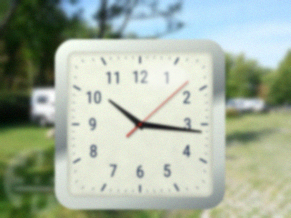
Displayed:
h=10 m=16 s=8
